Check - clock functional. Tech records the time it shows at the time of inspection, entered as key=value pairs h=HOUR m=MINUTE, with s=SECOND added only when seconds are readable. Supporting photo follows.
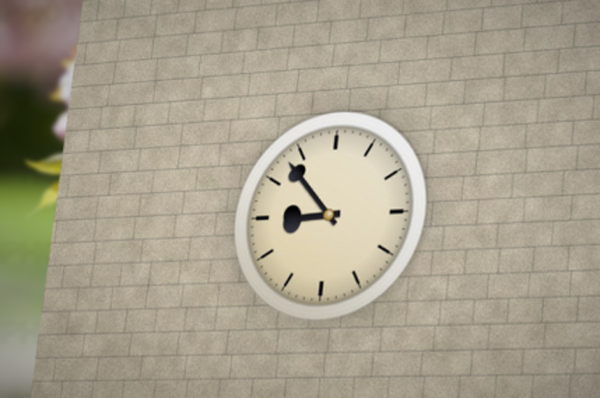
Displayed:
h=8 m=53
